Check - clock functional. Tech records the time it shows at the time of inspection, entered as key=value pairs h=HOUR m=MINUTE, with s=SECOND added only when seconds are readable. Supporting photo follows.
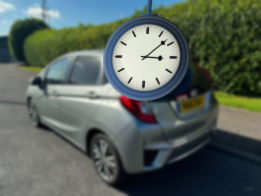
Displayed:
h=3 m=8
